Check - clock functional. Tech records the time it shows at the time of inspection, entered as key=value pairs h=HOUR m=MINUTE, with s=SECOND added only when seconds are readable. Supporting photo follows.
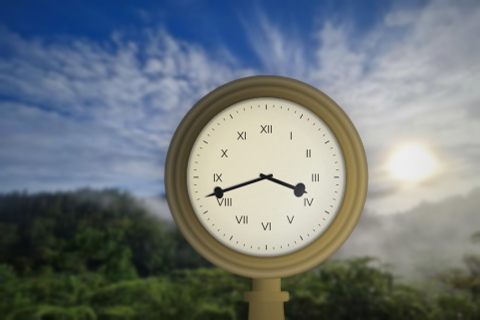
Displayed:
h=3 m=42
